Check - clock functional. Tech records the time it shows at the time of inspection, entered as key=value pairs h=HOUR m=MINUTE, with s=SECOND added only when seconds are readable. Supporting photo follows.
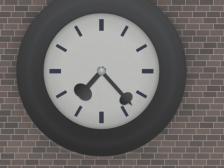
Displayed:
h=7 m=23
